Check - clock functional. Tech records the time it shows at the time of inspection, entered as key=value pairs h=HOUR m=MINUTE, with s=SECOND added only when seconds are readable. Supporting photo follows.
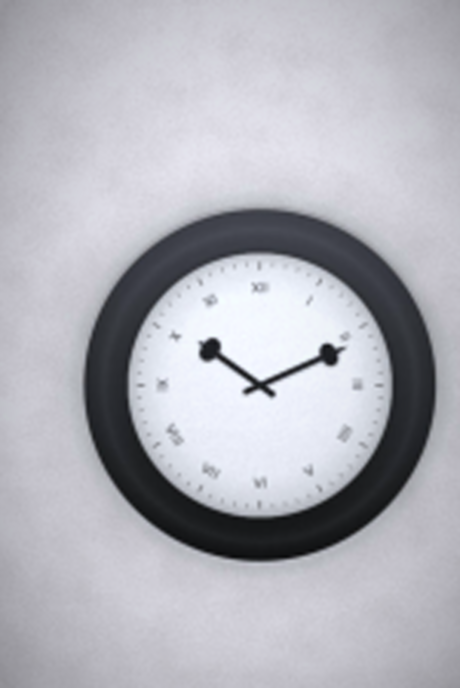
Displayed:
h=10 m=11
